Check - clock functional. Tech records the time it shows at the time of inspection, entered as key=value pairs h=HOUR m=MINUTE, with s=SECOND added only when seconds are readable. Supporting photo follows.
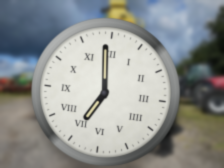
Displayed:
h=6 m=59
